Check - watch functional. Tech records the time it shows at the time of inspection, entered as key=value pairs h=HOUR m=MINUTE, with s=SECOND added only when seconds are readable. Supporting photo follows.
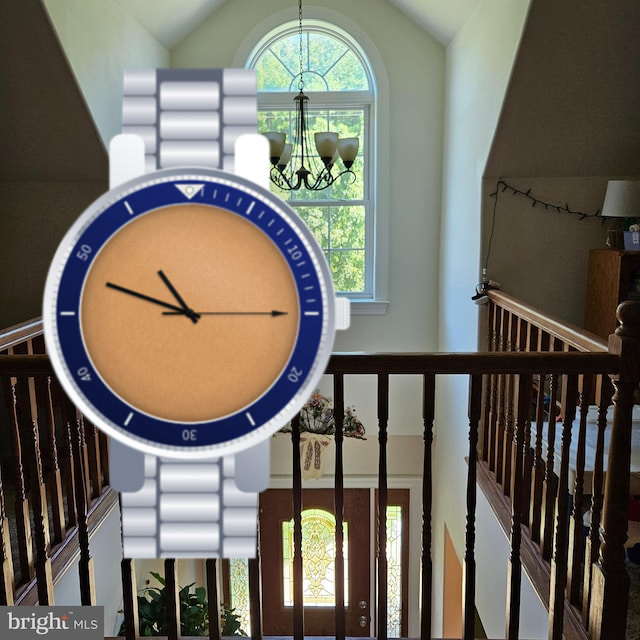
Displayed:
h=10 m=48 s=15
